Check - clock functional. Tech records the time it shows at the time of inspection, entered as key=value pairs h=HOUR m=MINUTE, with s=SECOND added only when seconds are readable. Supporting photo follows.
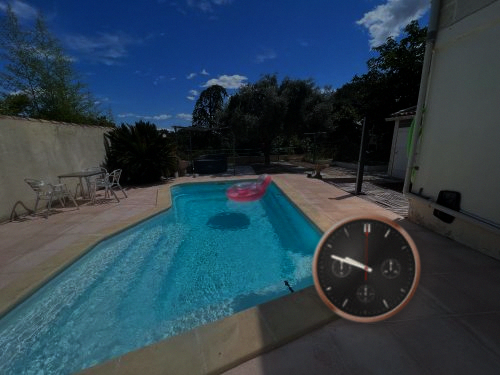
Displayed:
h=9 m=48
